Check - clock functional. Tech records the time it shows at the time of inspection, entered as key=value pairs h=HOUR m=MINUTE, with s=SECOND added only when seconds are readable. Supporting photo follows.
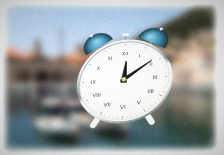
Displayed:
h=12 m=9
